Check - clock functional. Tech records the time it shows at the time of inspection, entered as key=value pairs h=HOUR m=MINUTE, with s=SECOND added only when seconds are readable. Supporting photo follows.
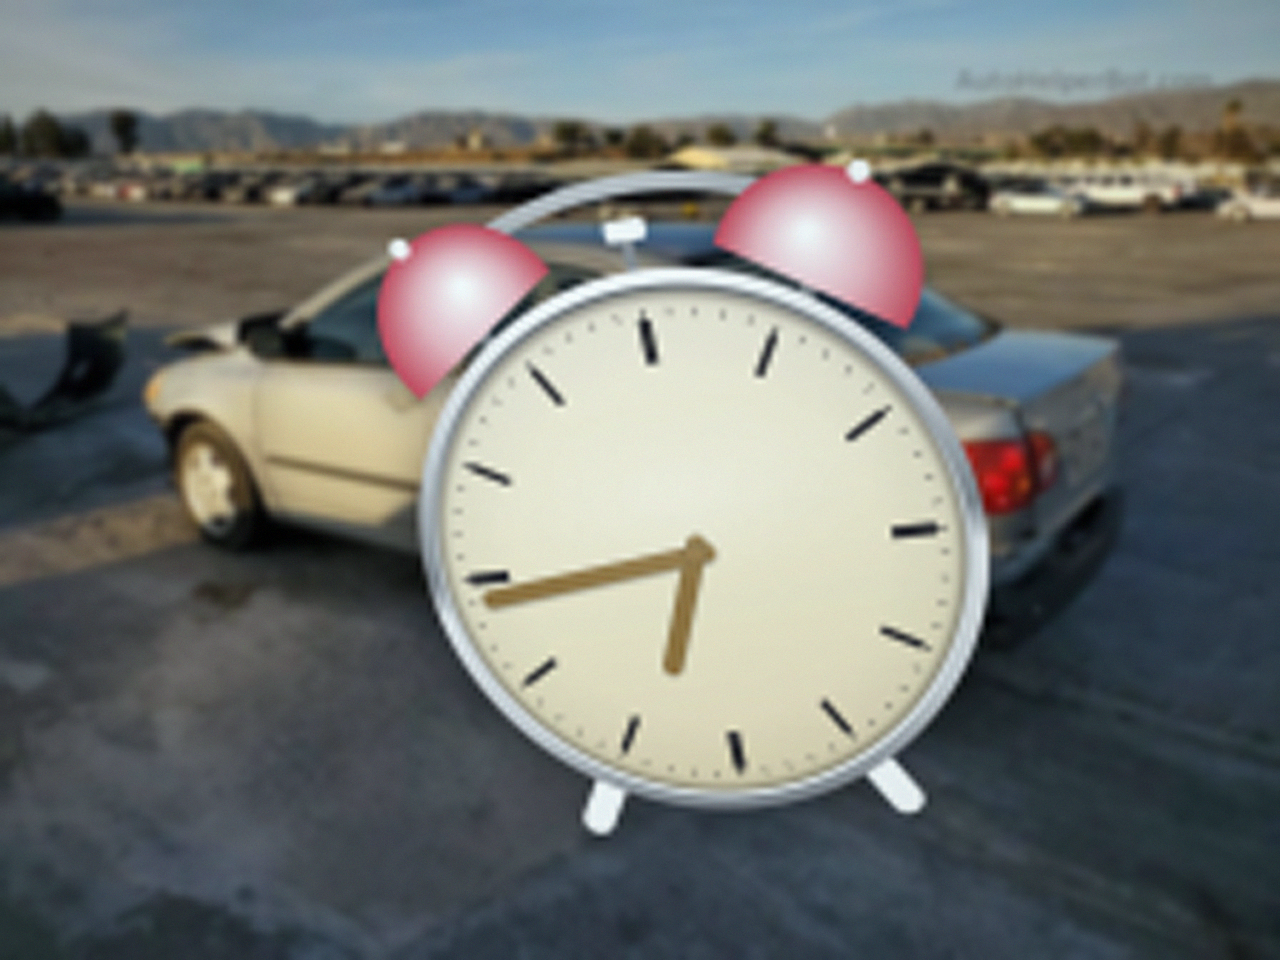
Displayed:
h=6 m=44
